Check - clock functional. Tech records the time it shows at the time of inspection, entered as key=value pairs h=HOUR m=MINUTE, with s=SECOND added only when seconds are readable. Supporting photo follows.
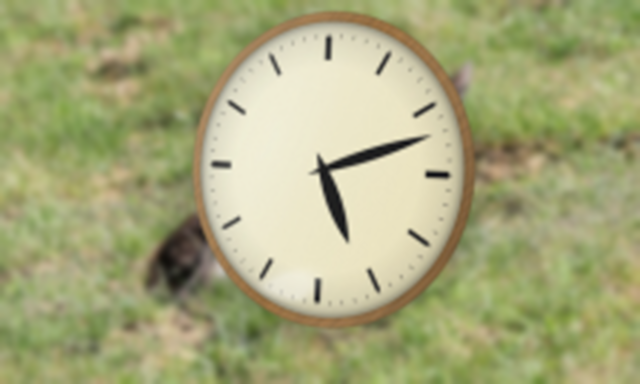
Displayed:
h=5 m=12
